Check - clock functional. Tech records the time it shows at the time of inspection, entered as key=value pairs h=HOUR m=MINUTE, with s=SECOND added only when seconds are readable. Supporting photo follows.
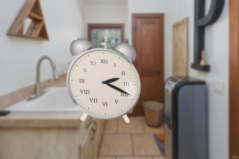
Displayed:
h=2 m=19
